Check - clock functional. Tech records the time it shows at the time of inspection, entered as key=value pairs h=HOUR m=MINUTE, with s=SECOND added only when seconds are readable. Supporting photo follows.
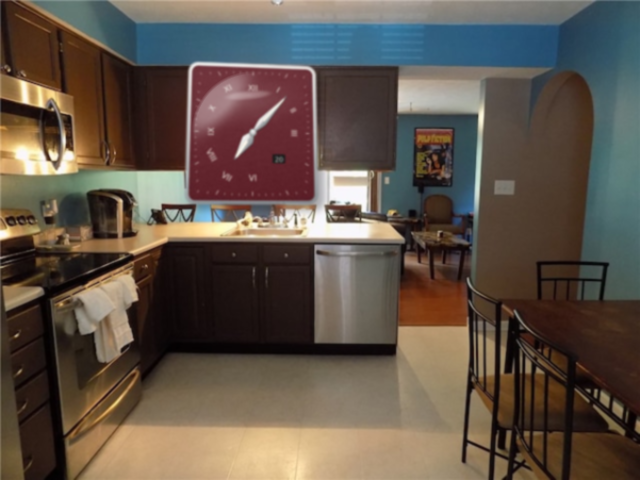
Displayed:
h=7 m=7
